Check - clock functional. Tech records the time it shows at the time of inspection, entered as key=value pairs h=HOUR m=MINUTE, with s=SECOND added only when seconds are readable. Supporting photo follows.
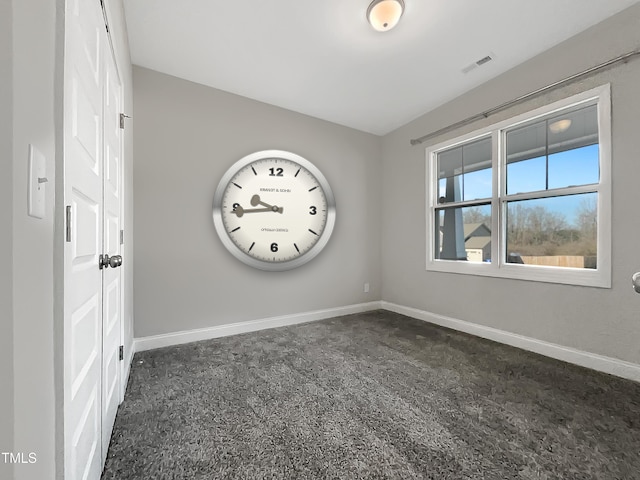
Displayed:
h=9 m=44
